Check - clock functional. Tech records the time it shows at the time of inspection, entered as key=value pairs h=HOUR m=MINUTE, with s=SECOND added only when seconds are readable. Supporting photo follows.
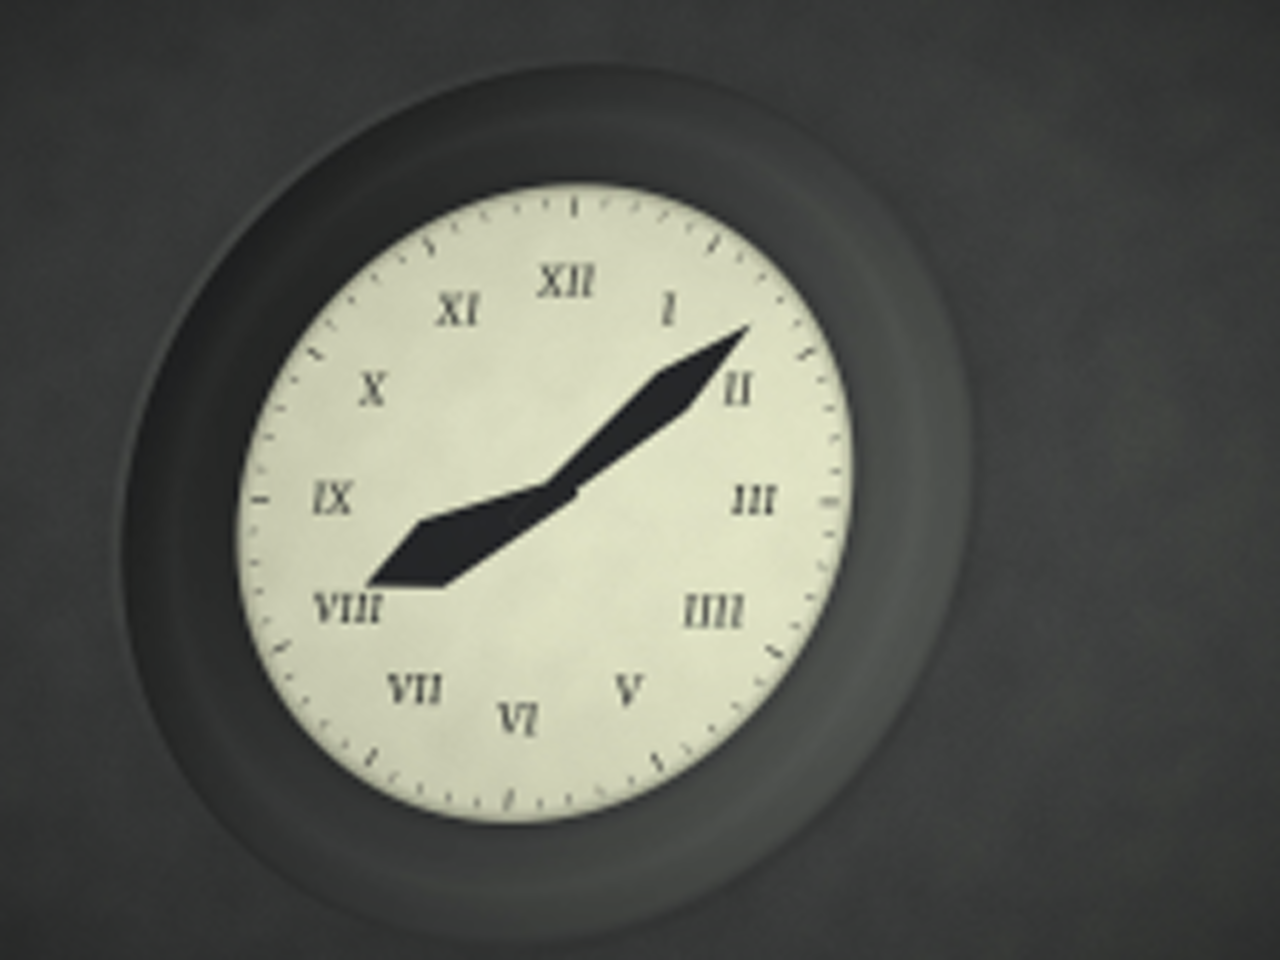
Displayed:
h=8 m=8
